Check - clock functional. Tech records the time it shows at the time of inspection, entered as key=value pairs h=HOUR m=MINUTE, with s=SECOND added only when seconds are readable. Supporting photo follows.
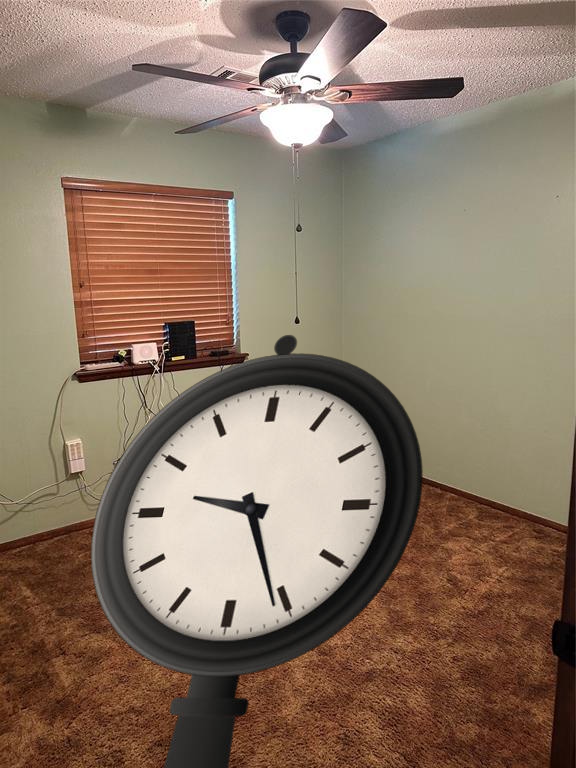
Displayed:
h=9 m=26
